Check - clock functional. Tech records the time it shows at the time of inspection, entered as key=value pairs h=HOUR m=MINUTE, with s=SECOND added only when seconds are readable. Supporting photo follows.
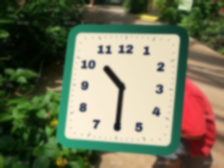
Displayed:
h=10 m=30
